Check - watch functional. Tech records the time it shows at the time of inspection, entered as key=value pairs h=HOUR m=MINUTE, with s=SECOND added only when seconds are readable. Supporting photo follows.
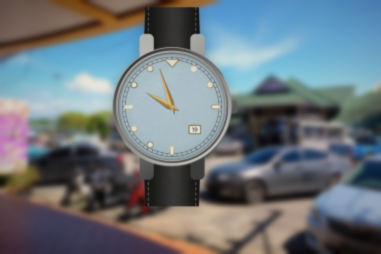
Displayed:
h=9 m=57
